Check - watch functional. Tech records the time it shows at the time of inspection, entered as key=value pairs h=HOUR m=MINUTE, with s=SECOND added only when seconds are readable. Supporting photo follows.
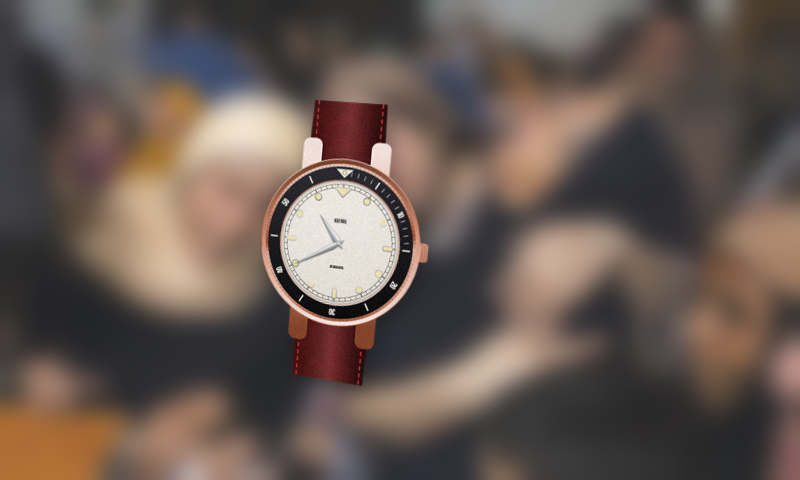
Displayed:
h=10 m=40
